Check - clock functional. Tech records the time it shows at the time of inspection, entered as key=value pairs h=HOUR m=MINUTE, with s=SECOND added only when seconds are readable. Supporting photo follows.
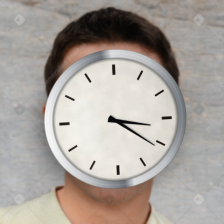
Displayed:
h=3 m=21
